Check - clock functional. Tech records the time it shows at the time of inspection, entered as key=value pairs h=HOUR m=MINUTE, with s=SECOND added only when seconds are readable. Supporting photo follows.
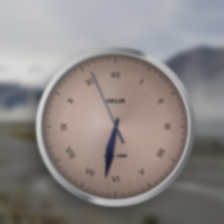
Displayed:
h=6 m=31 s=56
